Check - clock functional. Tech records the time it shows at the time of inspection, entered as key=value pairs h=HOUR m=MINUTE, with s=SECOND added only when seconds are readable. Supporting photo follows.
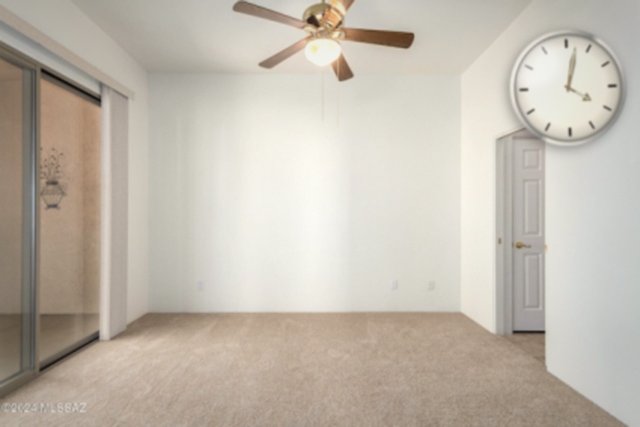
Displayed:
h=4 m=2
